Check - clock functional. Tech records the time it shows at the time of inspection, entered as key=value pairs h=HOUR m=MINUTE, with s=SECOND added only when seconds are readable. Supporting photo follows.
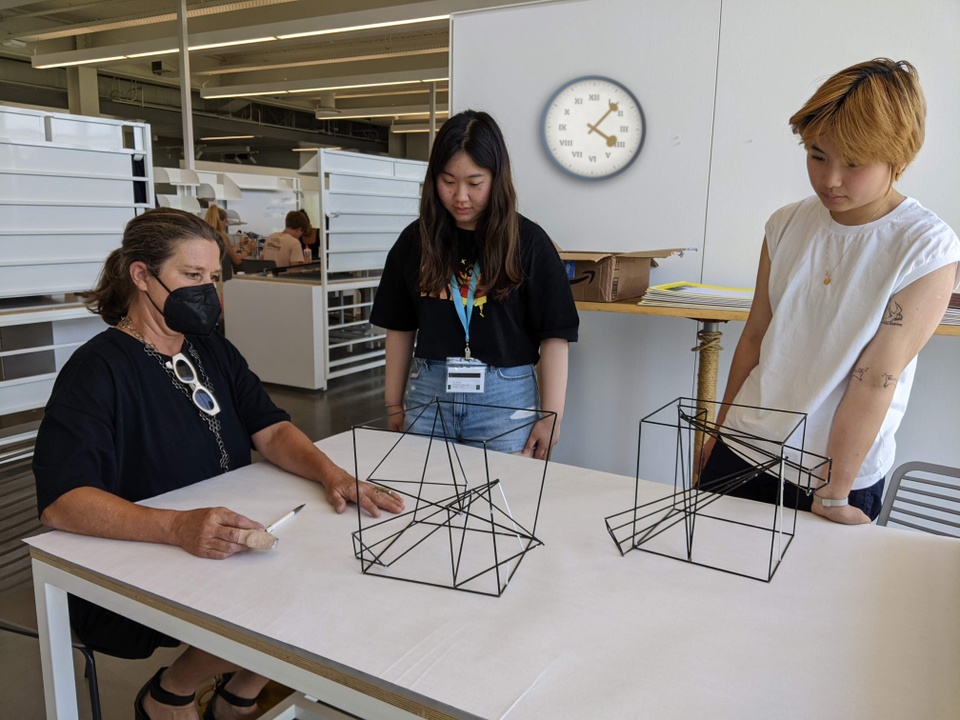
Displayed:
h=4 m=7
